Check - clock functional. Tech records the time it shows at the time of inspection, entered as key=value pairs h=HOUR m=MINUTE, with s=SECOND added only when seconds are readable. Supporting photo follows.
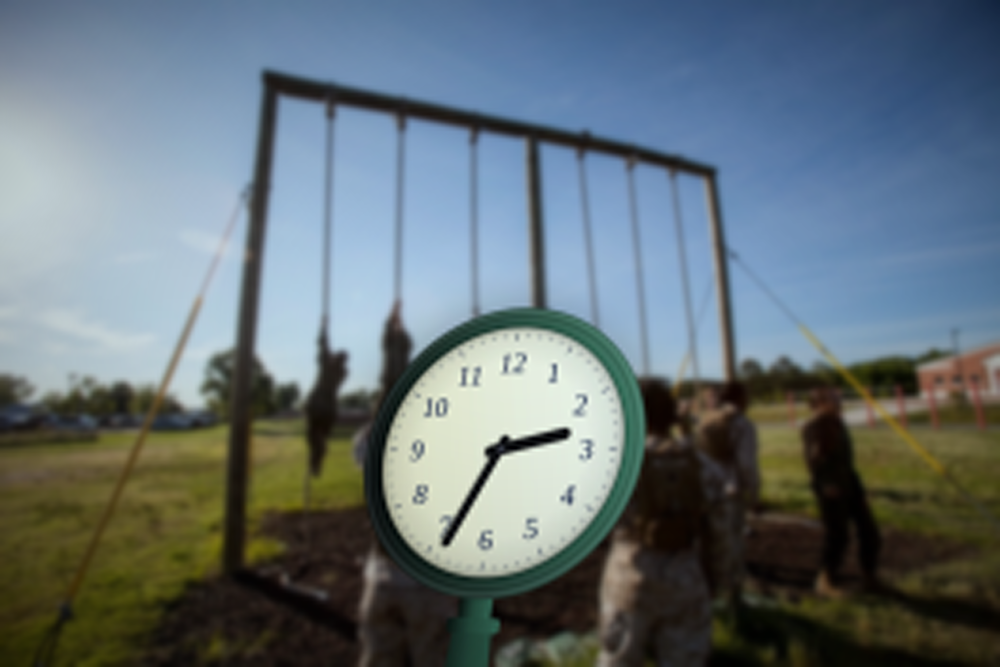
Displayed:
h=2 m=34
